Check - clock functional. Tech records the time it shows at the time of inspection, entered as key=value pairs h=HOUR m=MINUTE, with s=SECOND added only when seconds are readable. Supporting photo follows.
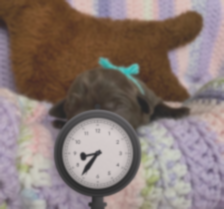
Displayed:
h=8 m=36
